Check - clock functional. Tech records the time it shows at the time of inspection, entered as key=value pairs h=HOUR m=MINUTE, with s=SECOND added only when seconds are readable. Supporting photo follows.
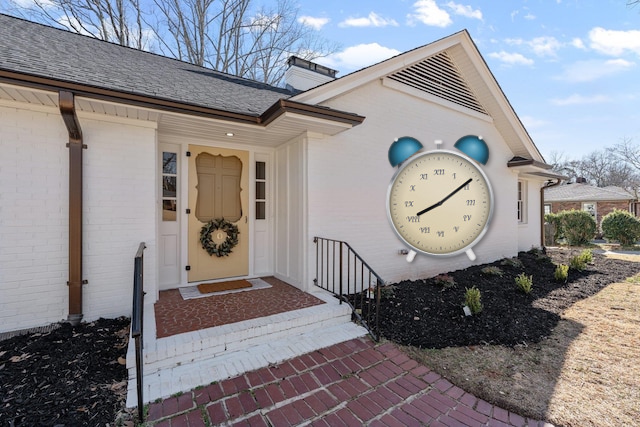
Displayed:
h=8 m=9
